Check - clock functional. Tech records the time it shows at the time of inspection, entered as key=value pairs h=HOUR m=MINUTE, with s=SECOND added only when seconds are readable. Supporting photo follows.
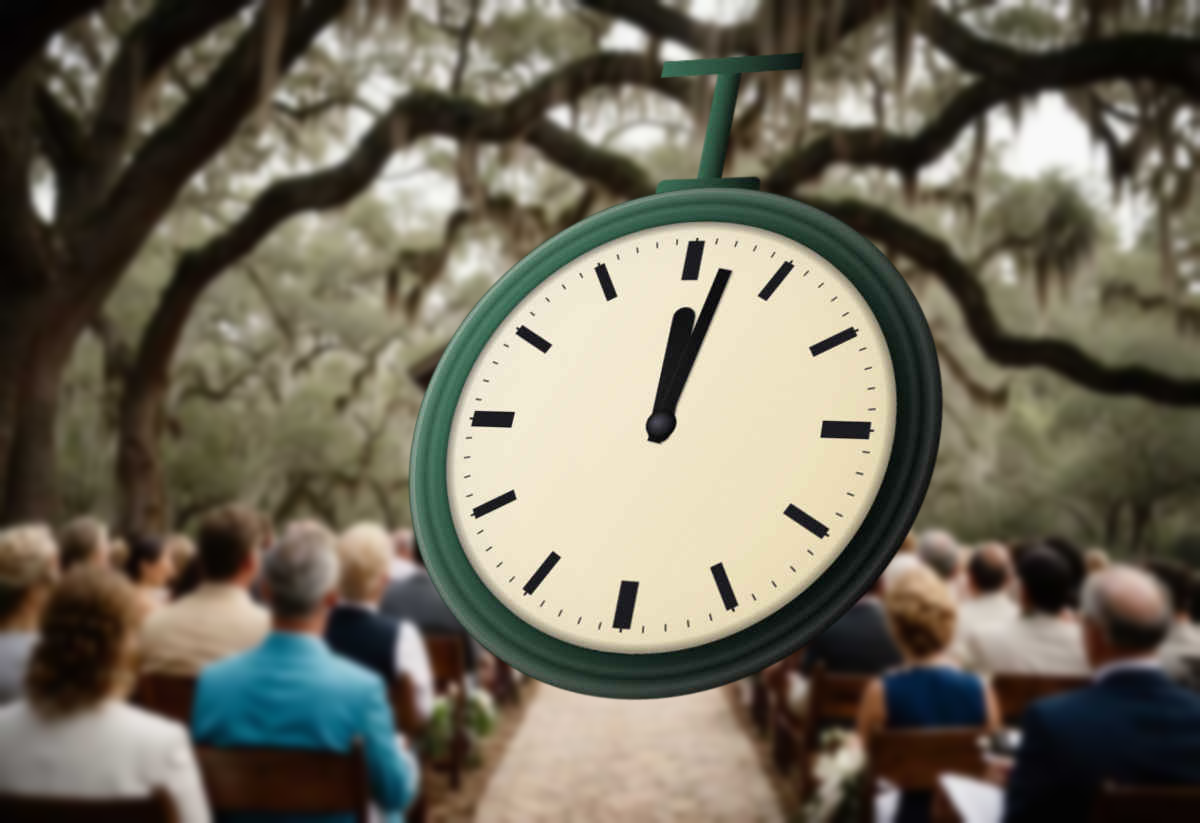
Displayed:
h=12 m=2
